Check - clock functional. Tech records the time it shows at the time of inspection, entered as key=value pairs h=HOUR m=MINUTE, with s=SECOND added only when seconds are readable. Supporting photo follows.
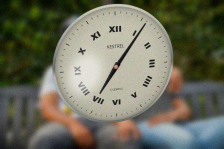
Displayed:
h=7 m=6
